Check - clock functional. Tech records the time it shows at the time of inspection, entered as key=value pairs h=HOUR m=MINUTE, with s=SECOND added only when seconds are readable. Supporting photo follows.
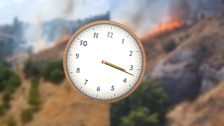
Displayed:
h=3 m=17
